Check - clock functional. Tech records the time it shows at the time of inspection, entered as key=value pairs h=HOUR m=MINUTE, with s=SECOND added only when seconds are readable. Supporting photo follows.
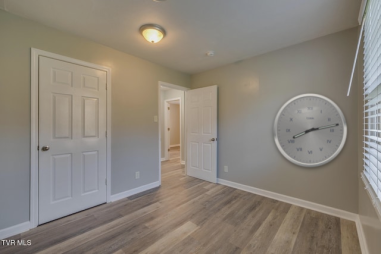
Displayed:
h=8 m=13
